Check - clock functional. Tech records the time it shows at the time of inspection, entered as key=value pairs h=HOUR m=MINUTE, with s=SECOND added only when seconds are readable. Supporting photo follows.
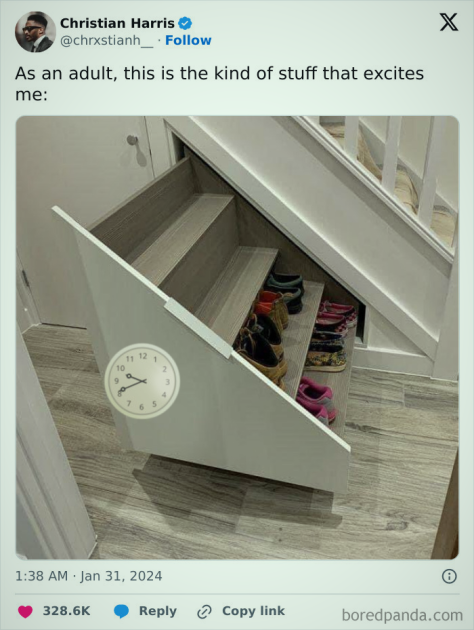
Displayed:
h=9 m=41
